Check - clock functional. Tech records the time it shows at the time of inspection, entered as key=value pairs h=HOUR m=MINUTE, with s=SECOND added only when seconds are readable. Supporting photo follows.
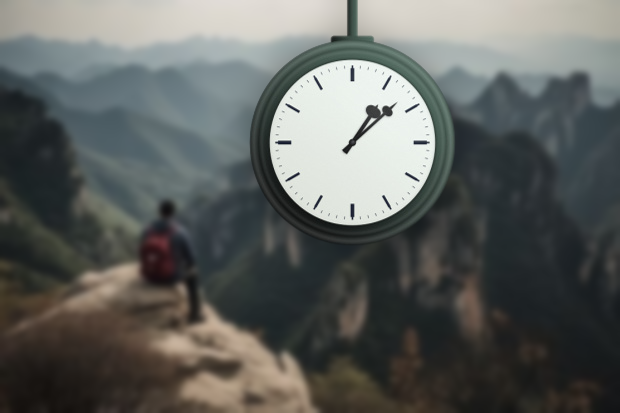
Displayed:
h=1 m=8
